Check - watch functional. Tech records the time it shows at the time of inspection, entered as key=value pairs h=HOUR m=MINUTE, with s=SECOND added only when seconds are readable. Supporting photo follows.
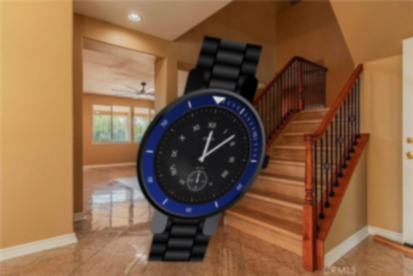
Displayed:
h=12 m=8
